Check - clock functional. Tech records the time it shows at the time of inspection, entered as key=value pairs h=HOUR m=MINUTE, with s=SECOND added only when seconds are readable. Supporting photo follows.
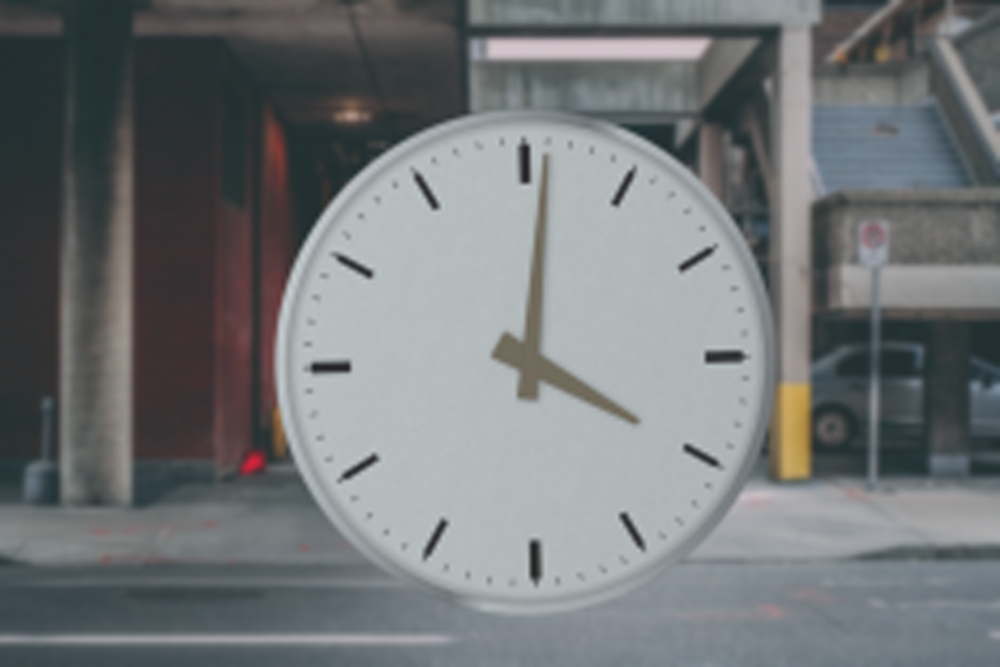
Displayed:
h=4 m=1
